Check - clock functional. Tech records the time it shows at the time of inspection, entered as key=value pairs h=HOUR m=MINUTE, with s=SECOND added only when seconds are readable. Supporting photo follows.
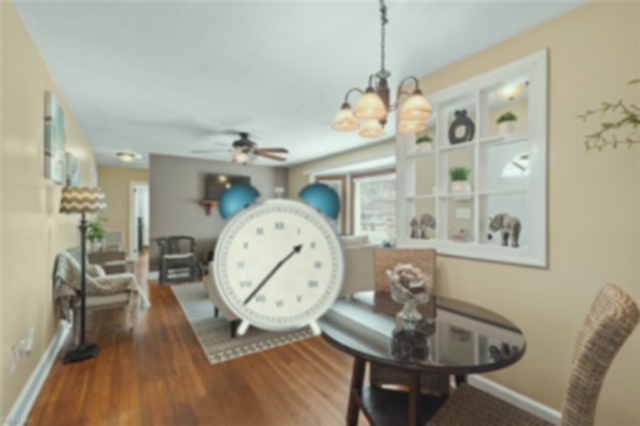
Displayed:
h=1 m=37
